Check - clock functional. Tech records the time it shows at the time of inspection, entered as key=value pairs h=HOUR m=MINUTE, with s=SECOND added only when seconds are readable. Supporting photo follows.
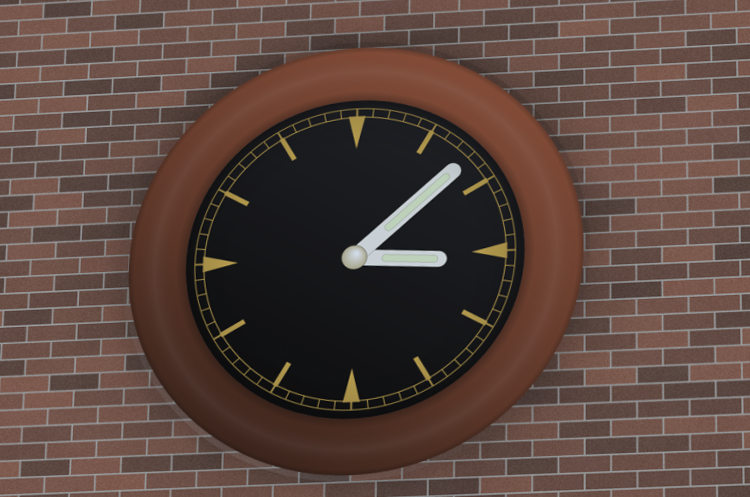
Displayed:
h=3 m=8
